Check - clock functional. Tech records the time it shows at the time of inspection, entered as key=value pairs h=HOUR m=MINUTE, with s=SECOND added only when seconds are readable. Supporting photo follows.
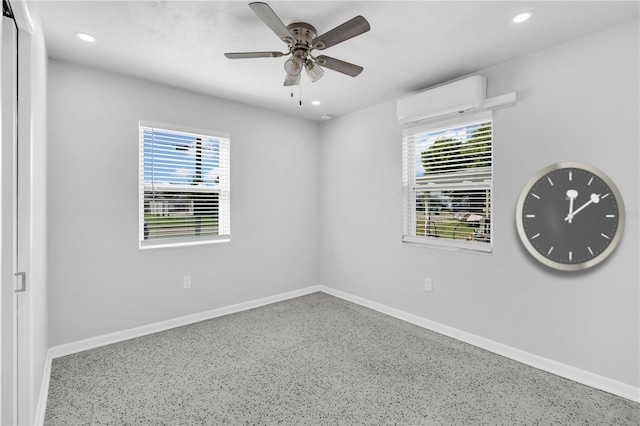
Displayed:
h=12 m=9
